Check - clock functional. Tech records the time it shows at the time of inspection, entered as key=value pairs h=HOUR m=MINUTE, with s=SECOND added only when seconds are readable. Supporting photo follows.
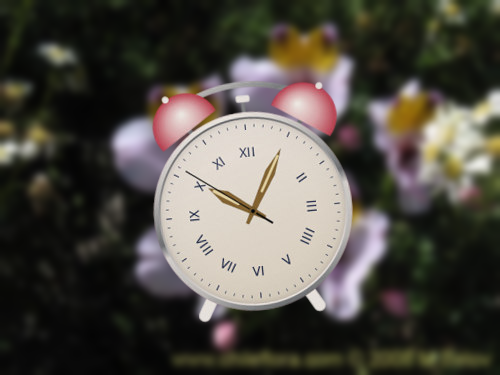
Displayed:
h=10 m=4 s=51
